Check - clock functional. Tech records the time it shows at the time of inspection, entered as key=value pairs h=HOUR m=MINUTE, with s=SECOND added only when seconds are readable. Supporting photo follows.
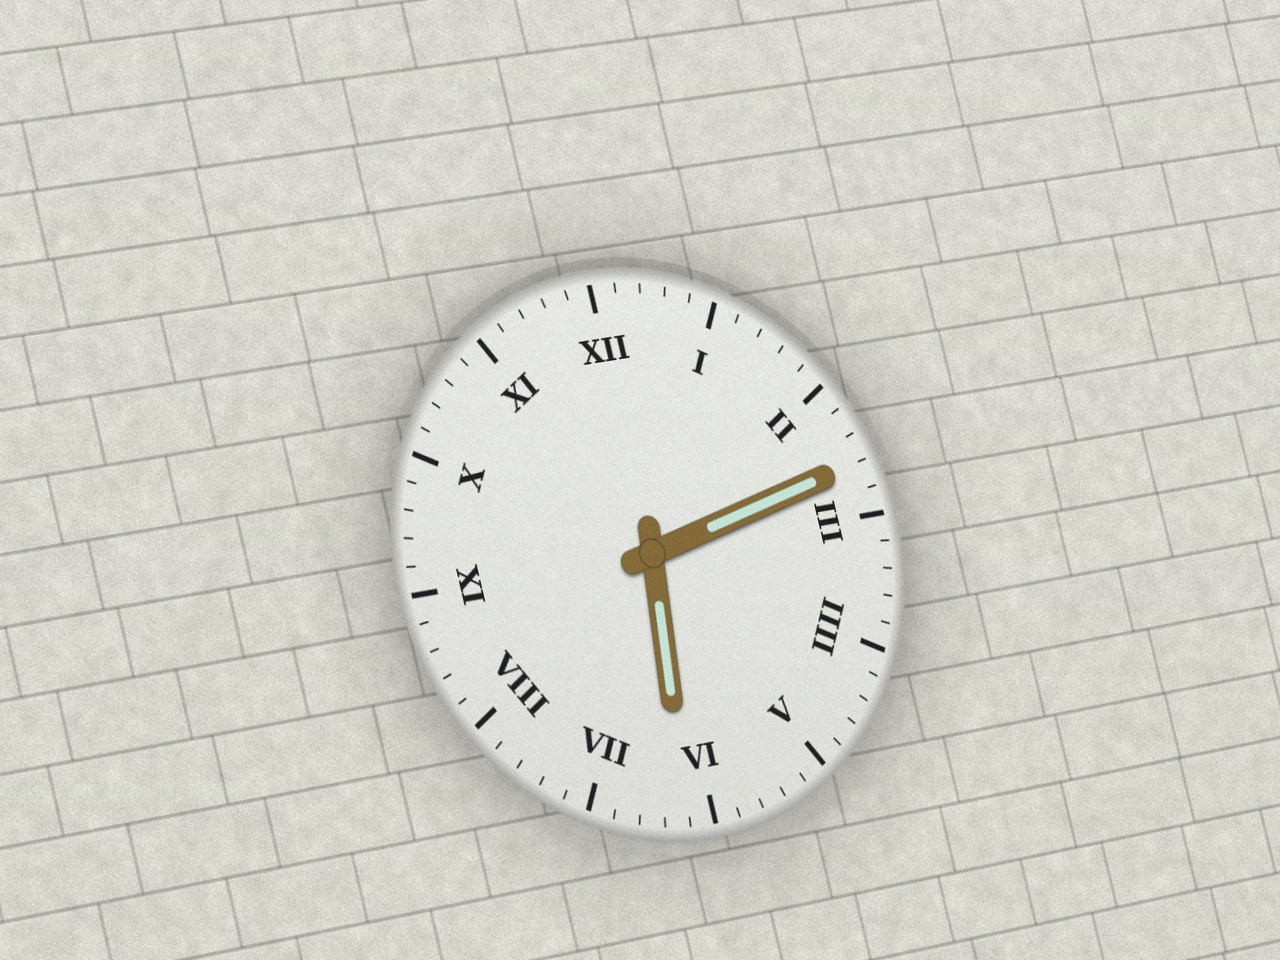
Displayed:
h=6 m=13
